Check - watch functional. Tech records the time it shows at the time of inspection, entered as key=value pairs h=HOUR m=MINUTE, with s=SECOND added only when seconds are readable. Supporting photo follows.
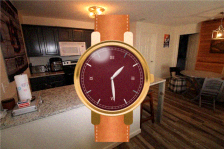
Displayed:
h=1 m=29
